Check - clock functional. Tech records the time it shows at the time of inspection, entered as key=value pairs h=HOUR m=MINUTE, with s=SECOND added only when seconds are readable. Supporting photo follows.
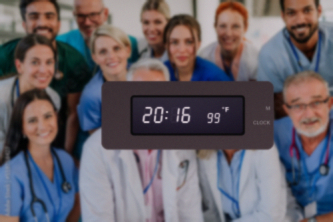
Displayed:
h=20 m=16
